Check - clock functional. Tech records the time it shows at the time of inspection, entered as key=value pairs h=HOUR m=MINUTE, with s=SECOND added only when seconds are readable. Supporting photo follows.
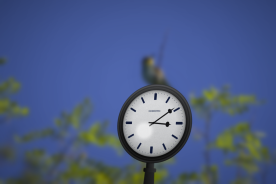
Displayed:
h=3 m=9
